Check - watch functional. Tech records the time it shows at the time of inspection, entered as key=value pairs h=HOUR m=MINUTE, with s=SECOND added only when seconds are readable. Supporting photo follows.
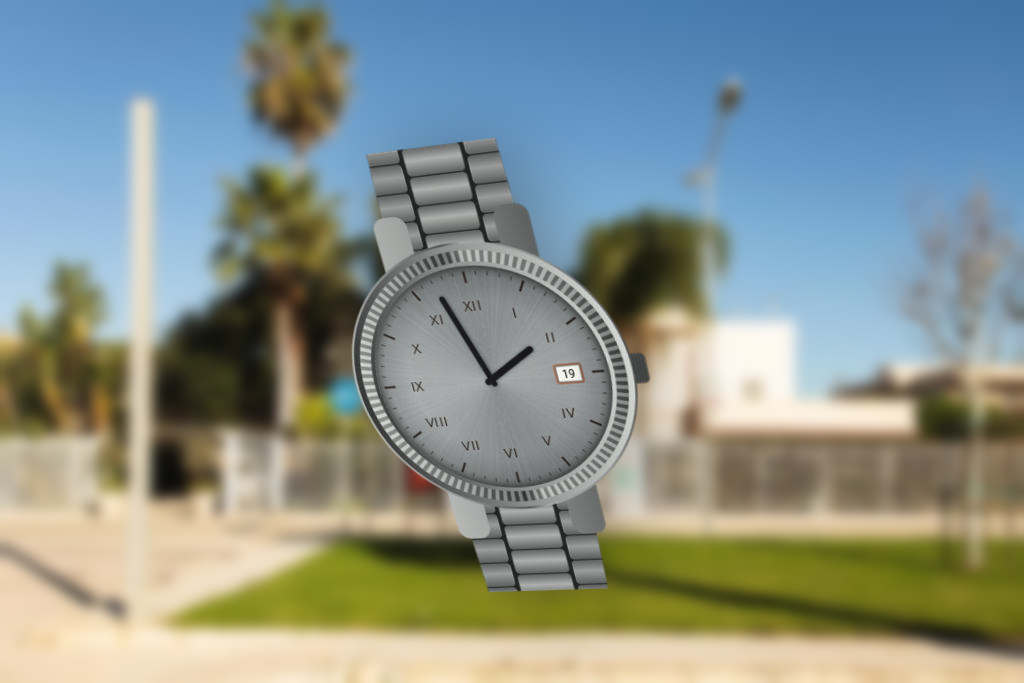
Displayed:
h=1 m=57
